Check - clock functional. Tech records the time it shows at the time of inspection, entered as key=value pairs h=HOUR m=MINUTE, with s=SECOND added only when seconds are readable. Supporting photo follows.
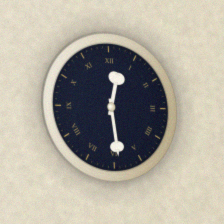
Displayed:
h=12 m=29
